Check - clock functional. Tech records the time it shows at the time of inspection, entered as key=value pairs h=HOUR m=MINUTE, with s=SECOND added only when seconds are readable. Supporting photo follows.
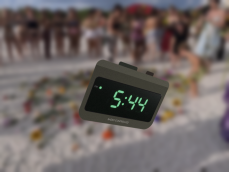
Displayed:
h=5 m=44
